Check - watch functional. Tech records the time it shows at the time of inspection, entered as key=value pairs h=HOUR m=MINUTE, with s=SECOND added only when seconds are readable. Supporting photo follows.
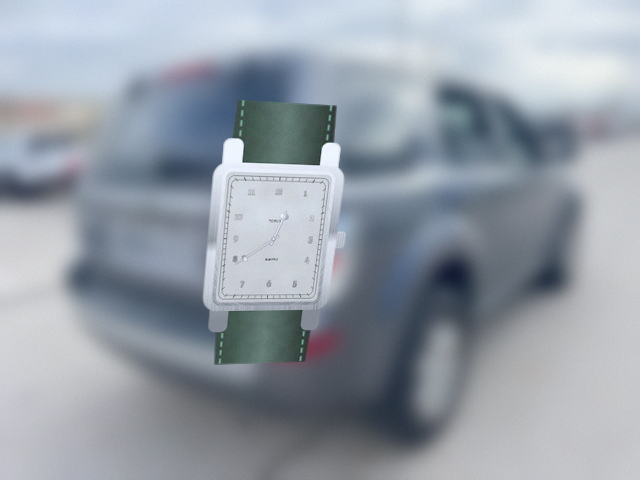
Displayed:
h=12 m=39
